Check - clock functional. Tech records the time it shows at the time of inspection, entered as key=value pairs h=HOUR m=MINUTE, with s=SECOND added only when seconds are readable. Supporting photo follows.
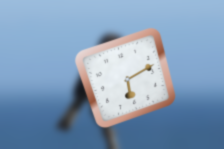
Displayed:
h=6 m=13
